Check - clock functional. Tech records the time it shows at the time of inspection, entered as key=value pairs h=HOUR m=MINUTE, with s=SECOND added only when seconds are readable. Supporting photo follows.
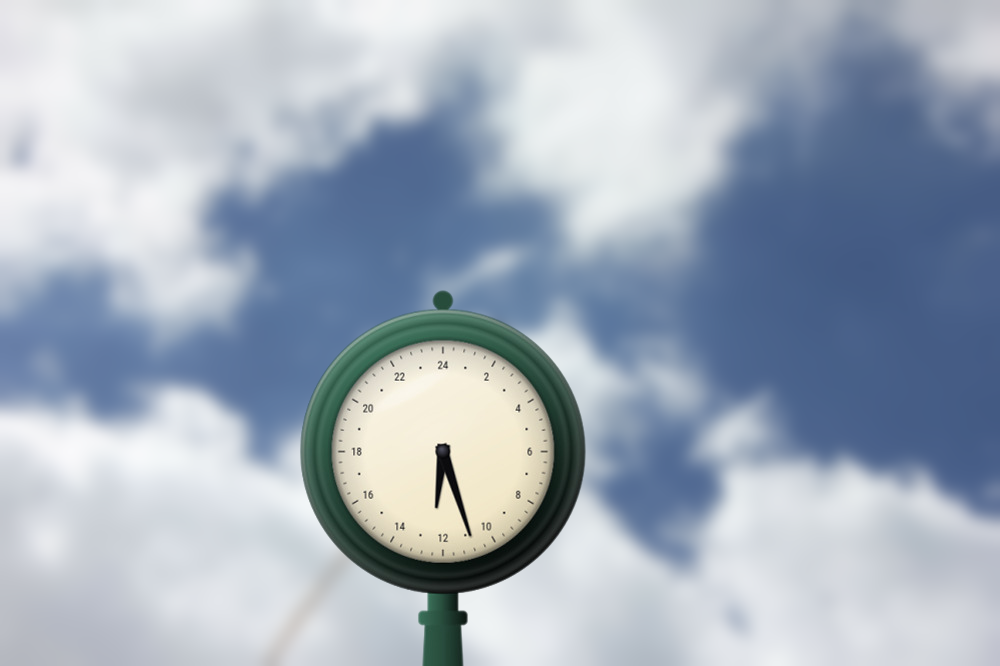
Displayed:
h=12 m=27
